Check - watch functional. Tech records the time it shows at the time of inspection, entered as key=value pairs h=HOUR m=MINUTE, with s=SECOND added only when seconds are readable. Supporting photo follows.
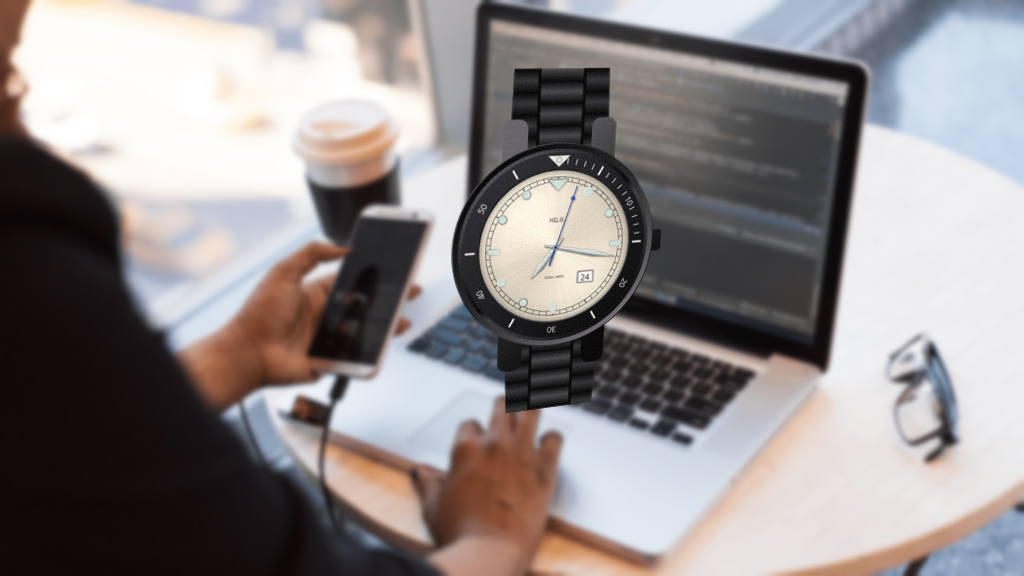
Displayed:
h=7 m=17 s=3
